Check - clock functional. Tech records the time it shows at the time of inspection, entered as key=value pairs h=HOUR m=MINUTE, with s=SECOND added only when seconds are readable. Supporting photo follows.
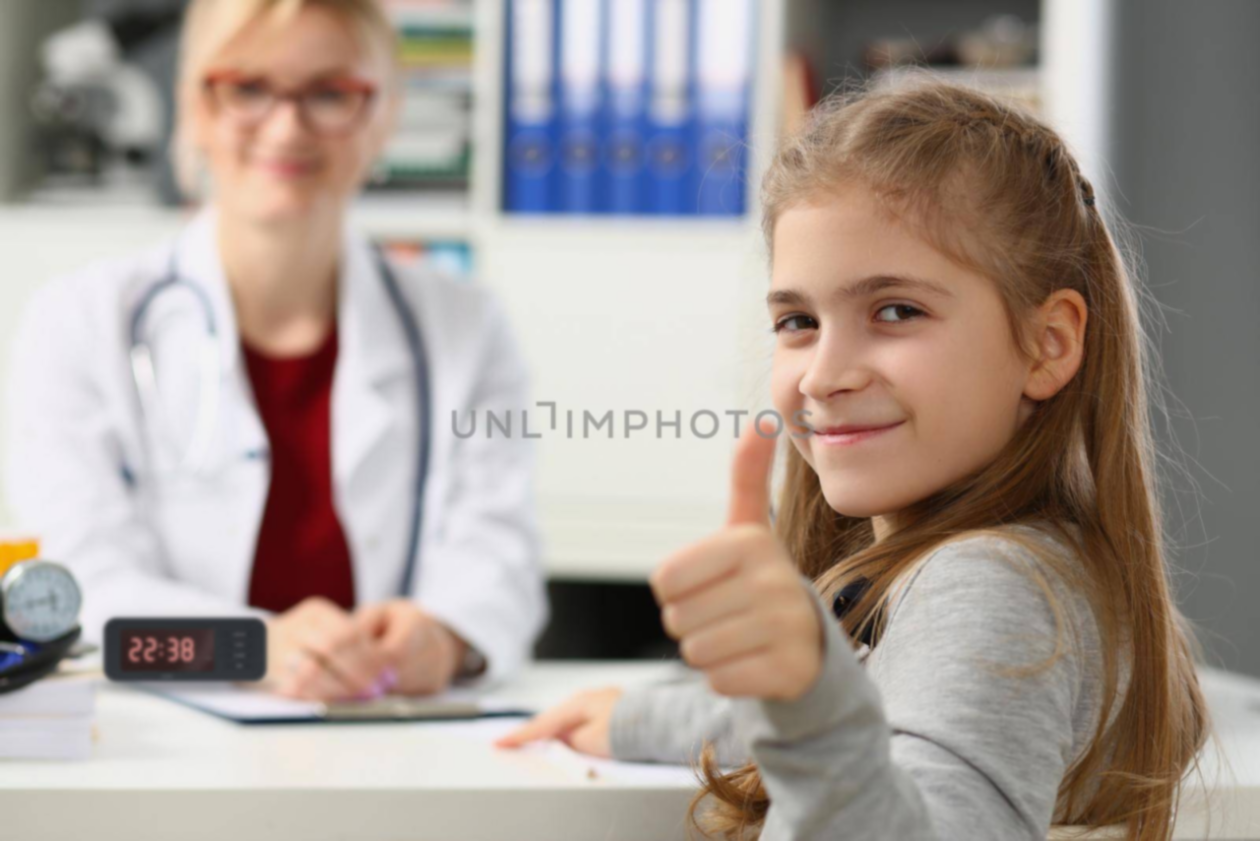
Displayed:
h=22 m=38
